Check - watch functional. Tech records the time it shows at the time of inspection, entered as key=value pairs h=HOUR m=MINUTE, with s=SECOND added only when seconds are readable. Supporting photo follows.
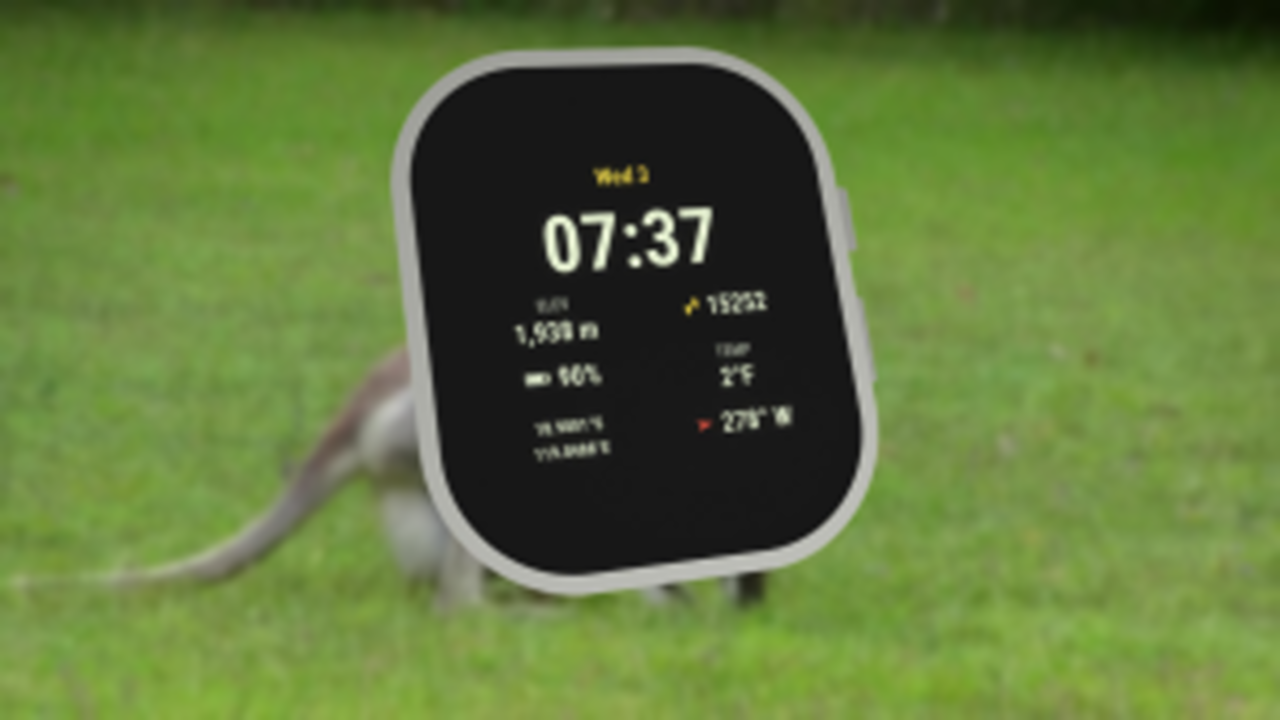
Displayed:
h=7 m=37
